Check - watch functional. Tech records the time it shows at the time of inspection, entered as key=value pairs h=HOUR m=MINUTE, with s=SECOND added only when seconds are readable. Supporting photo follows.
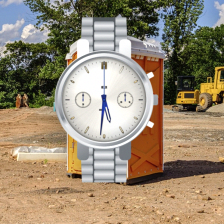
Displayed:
h=5 m=31
